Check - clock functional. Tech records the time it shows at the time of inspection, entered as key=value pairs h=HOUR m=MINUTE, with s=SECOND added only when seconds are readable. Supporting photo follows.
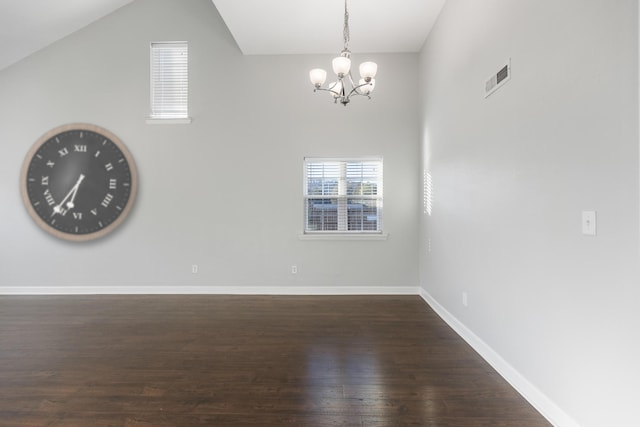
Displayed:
h=6 m=36
